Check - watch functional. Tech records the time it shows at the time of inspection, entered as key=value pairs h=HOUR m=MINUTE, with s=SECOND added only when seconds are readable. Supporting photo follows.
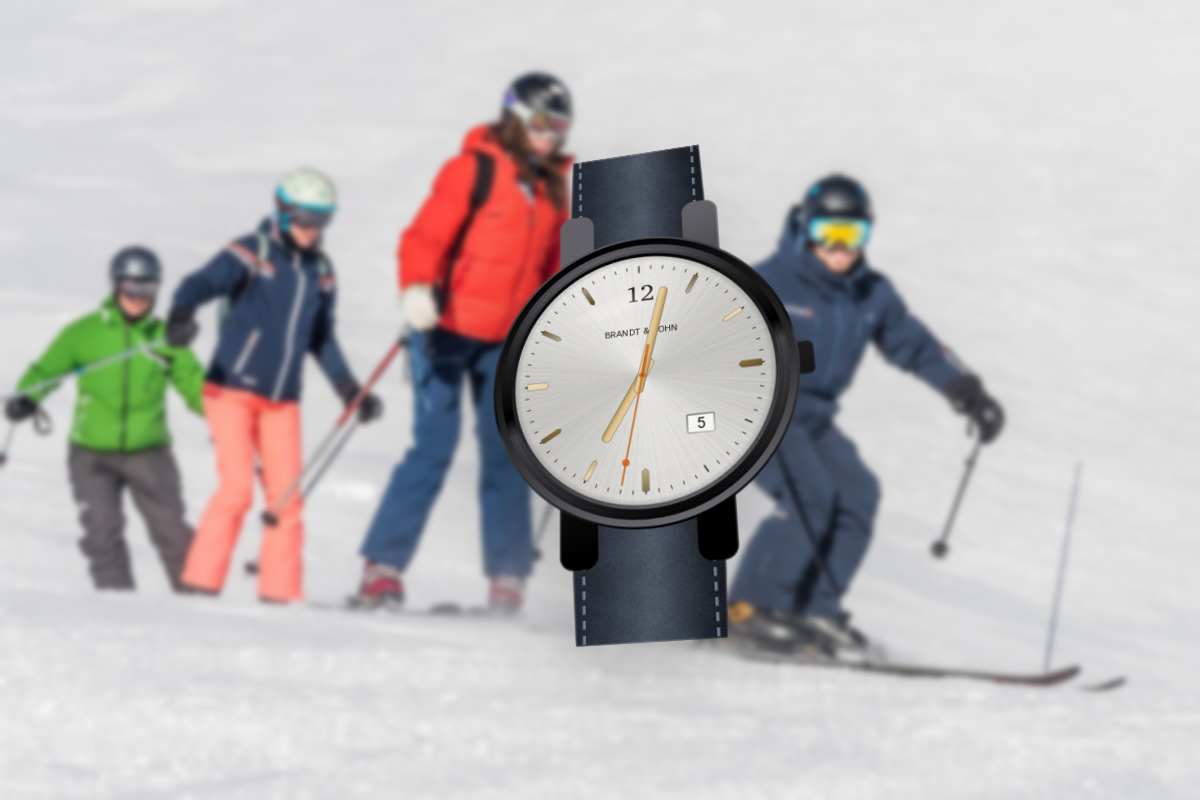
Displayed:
h=7 m=2 s=32
